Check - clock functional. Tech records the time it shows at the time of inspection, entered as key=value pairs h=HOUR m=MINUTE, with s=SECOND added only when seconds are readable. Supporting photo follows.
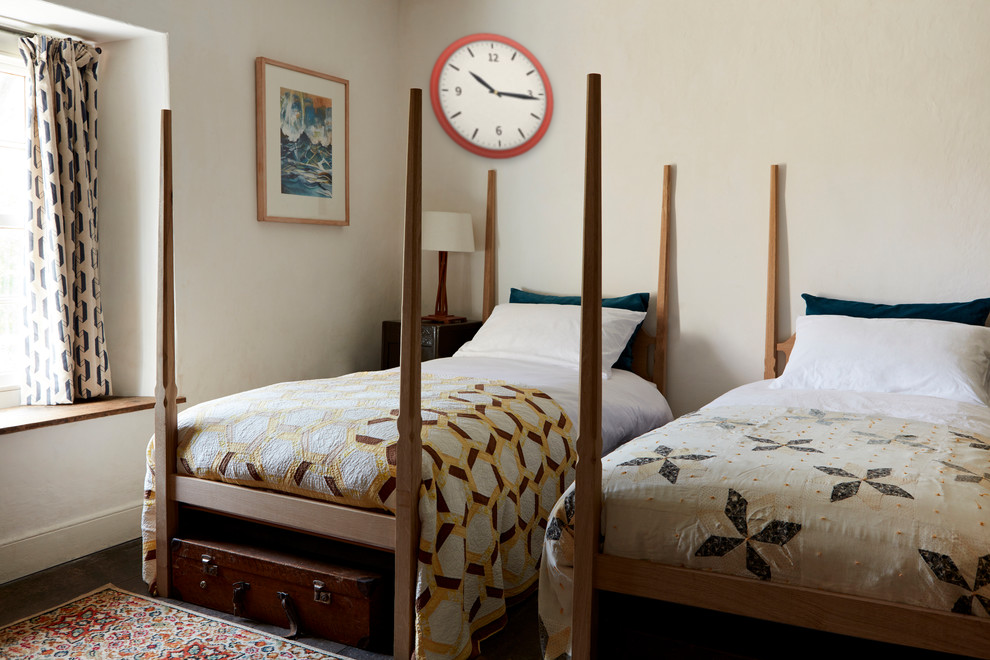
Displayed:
h=10 m=16
